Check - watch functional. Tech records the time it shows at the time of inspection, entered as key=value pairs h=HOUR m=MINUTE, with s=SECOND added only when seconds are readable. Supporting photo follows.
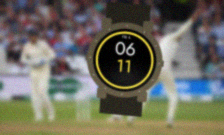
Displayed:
h=6 m=11
